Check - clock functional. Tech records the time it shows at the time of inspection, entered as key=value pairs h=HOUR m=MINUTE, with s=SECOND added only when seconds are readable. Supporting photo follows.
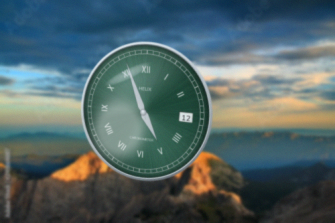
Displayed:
h=4 m=56
